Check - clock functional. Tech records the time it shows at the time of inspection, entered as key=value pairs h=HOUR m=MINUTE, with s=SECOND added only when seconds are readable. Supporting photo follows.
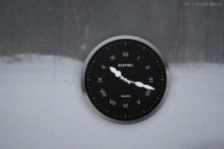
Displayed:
h=10 m=18
